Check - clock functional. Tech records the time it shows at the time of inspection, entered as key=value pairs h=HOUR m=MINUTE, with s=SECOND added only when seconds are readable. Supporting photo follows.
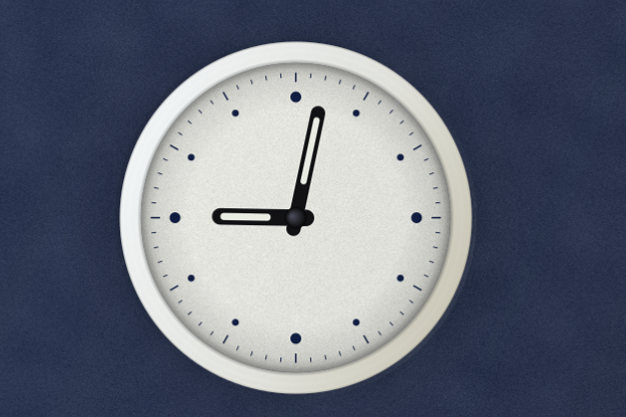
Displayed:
h=9 m=2
